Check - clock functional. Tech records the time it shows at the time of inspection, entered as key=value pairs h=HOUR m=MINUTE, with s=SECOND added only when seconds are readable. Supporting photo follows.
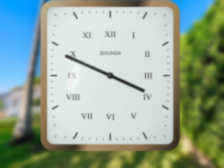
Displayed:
h=3 m=49
